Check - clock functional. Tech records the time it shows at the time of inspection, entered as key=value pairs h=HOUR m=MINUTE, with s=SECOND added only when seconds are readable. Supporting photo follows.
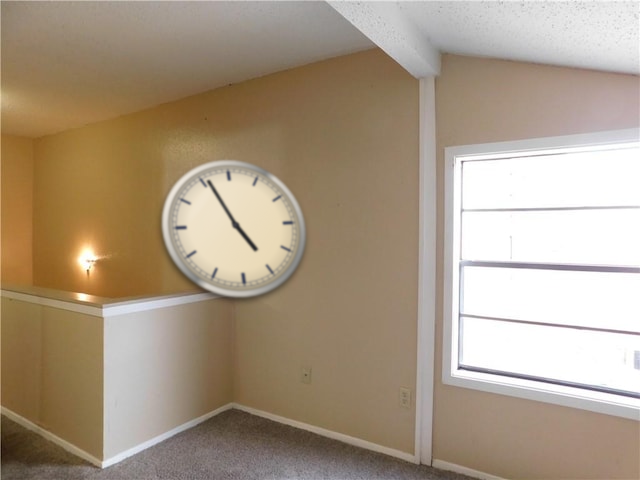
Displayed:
h=4 m=56
